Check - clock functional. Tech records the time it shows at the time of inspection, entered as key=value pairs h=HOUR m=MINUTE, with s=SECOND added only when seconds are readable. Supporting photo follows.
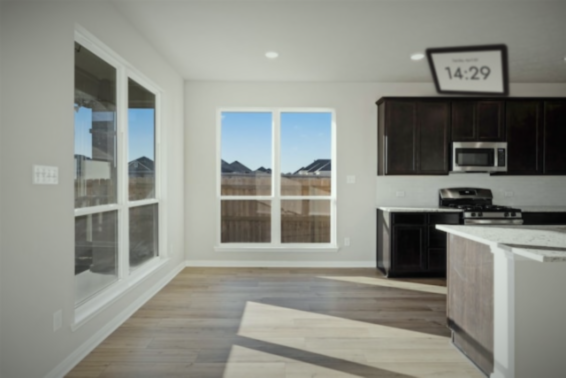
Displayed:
h=14 m=29
